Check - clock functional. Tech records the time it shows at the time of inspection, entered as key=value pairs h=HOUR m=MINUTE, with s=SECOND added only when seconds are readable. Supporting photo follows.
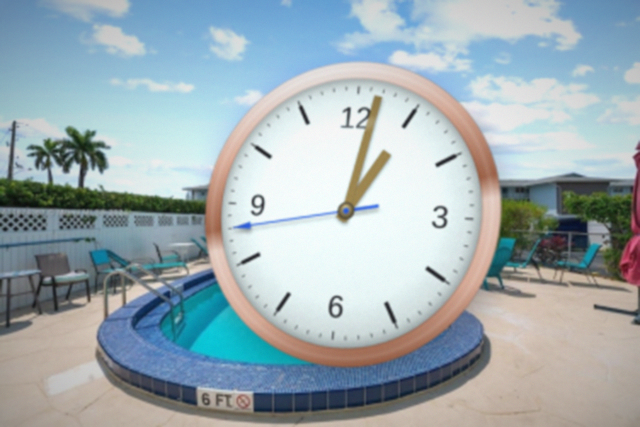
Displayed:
h=1 m=1 s=43
